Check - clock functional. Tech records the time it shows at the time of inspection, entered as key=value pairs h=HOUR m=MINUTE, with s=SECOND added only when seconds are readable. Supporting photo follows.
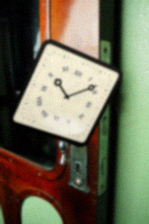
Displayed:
h=10 m=8
